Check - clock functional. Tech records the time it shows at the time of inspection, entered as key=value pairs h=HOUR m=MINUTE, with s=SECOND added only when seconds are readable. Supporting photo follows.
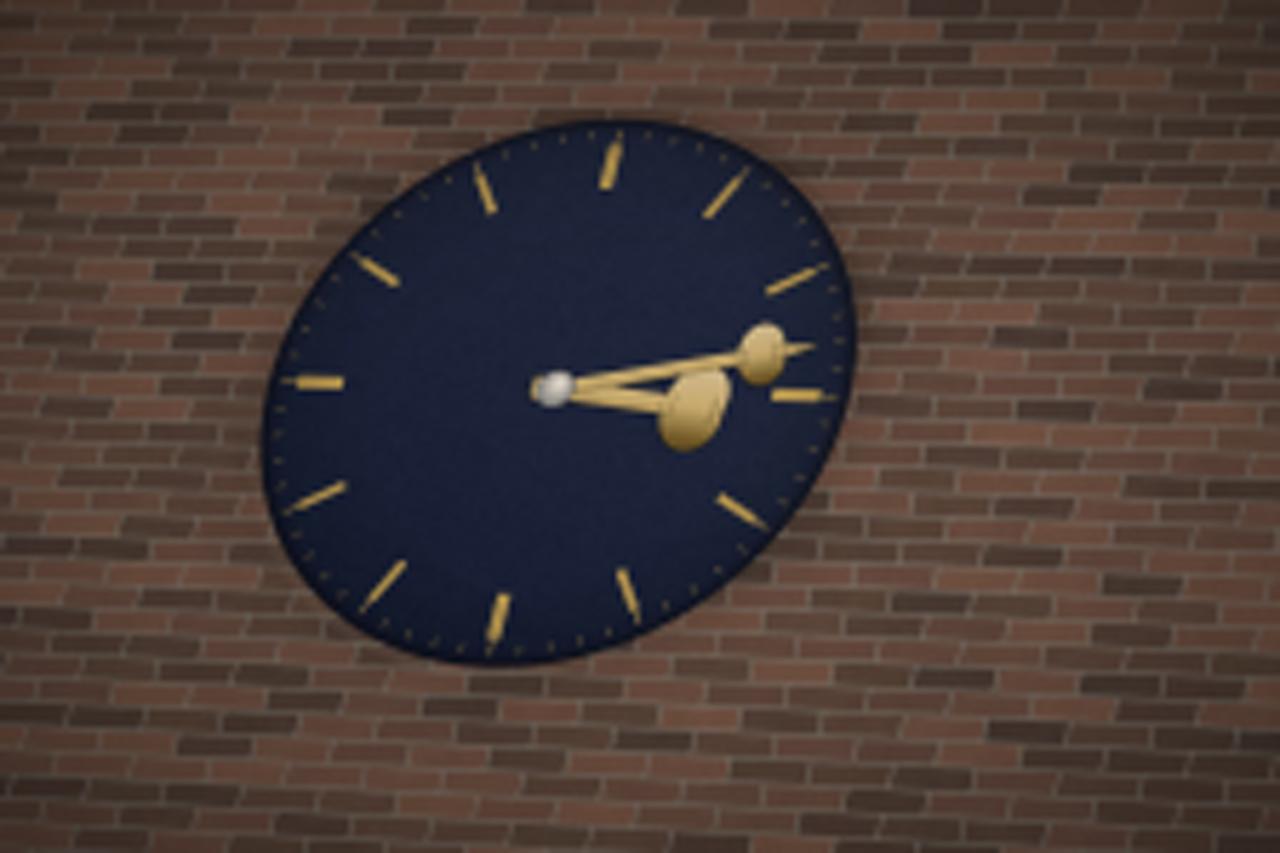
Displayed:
h=3 m=13
